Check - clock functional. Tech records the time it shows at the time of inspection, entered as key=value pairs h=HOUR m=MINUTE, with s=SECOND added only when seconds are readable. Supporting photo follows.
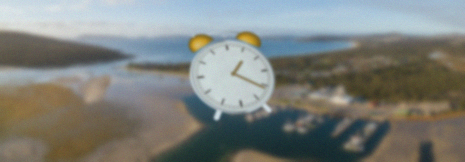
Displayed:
h=1 m=21
